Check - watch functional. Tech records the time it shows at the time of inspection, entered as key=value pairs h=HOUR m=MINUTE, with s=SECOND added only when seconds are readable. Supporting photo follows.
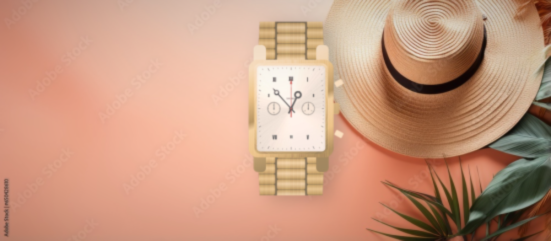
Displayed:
h=12 m=53
